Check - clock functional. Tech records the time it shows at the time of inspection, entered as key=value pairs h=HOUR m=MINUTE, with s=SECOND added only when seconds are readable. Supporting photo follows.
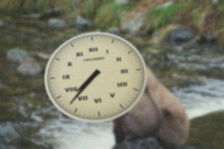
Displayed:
h=7 m=37
